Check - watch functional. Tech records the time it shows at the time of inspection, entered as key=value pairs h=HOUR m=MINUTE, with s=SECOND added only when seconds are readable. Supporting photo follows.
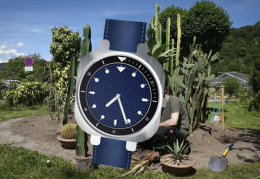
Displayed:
h=7 m=26
